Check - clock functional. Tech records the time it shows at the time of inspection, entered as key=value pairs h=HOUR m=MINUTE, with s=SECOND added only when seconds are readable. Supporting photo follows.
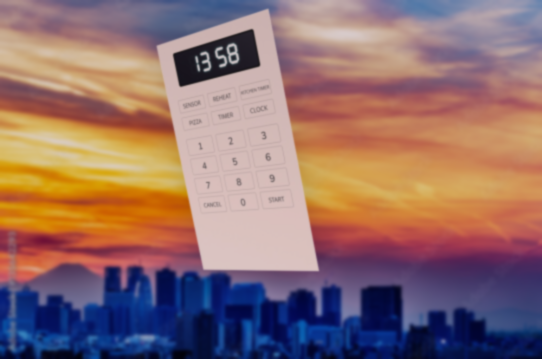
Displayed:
h=13 m=58
